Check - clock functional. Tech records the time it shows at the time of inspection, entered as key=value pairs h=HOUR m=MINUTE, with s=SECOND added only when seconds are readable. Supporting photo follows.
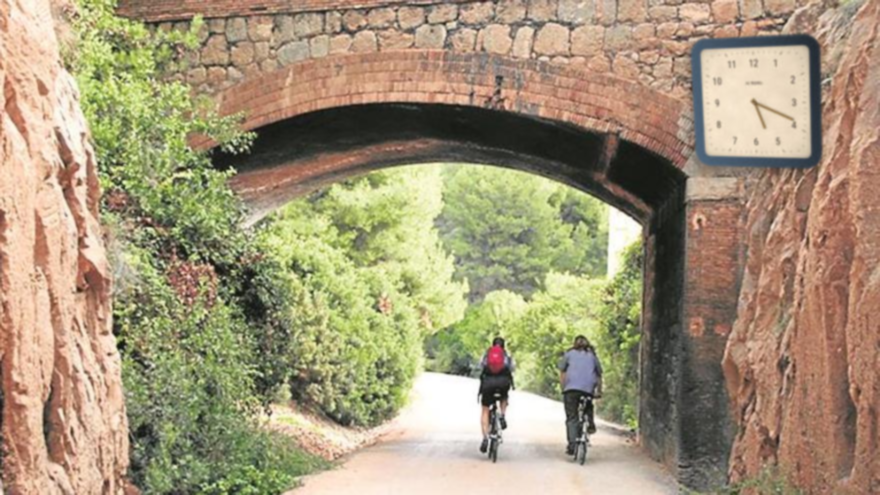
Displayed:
h=5 m=19
